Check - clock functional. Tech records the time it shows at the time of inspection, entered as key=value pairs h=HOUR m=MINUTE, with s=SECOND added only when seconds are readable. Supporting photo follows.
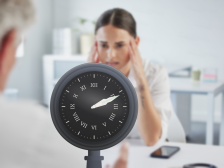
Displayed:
h=2 m=11
